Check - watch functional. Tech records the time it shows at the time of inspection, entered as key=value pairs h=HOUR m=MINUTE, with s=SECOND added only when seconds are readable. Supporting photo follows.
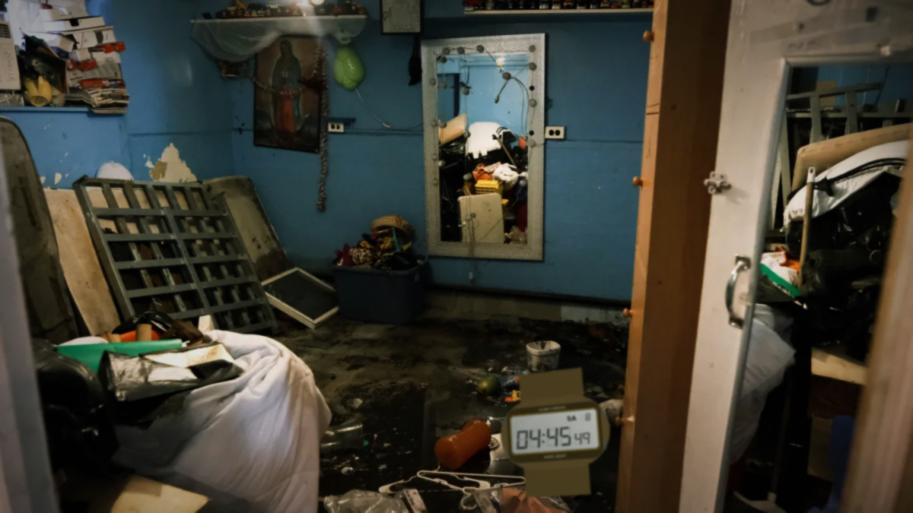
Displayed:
h=4 m=45 s=49
